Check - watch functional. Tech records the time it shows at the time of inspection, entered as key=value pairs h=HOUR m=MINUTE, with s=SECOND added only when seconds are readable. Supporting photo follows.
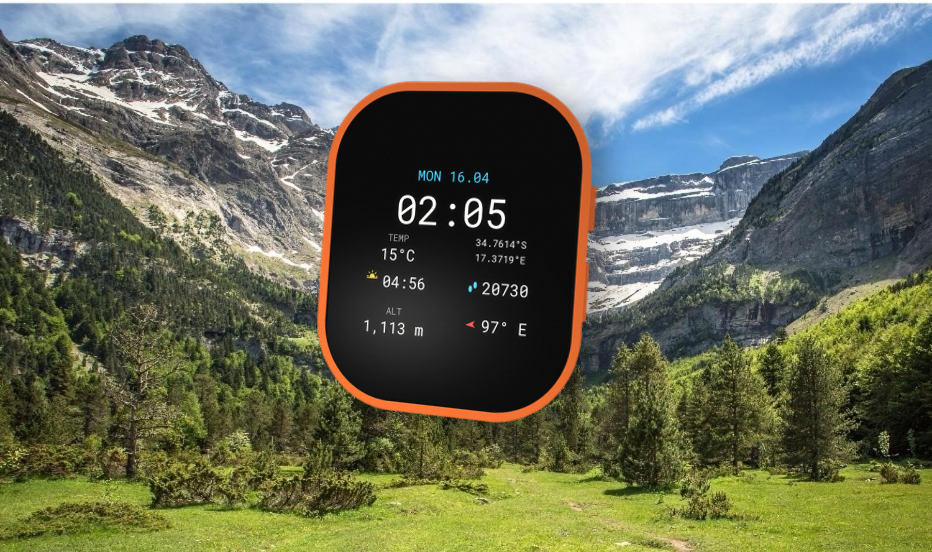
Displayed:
h=2 m=5
